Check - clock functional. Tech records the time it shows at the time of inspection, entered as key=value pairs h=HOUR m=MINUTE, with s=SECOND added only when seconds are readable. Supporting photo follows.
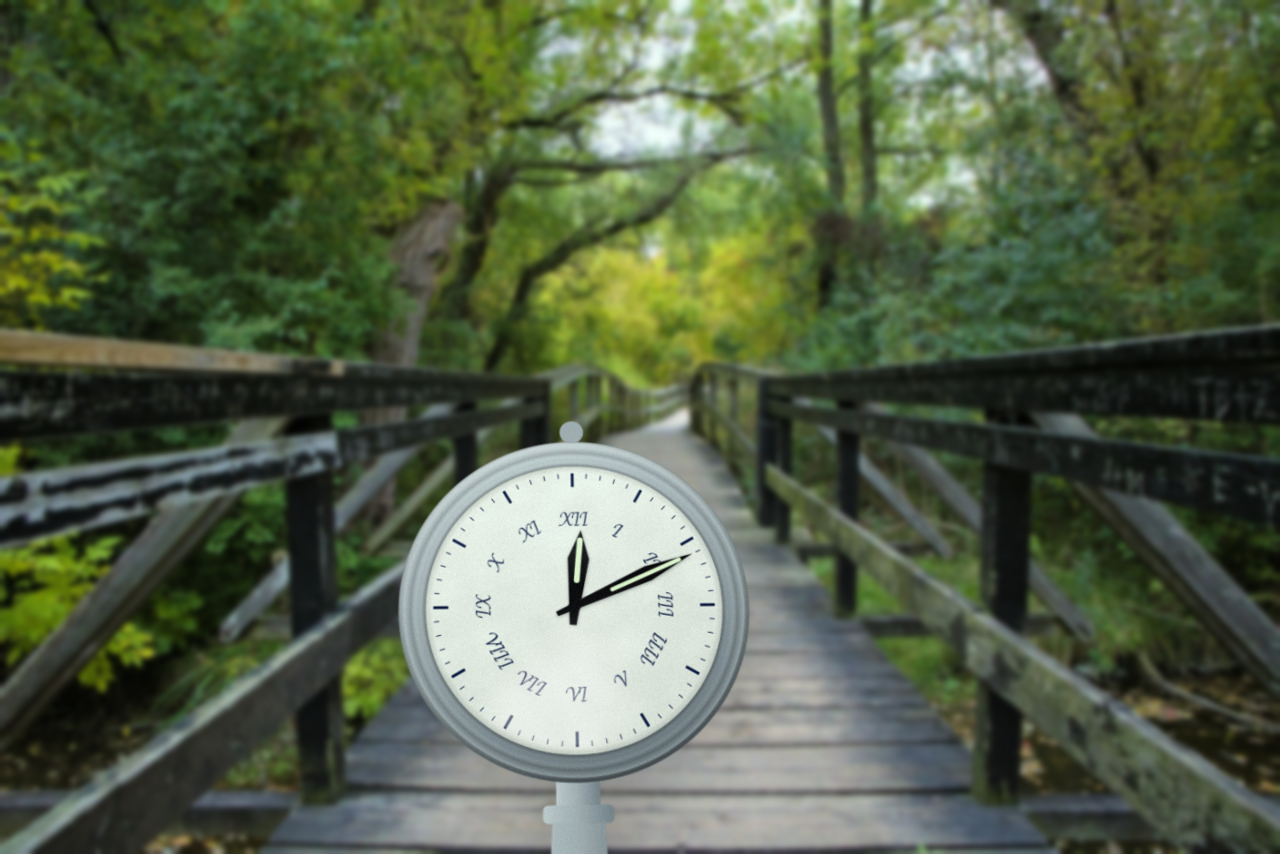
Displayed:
h=12 m=11
